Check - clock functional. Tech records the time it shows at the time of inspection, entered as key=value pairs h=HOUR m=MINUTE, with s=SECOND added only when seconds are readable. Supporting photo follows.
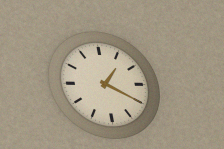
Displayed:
h=1 m=20
